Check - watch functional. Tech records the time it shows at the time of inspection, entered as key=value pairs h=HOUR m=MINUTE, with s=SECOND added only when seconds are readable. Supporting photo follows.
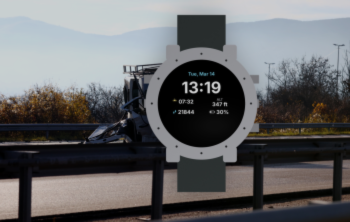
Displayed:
h=13 m=19
